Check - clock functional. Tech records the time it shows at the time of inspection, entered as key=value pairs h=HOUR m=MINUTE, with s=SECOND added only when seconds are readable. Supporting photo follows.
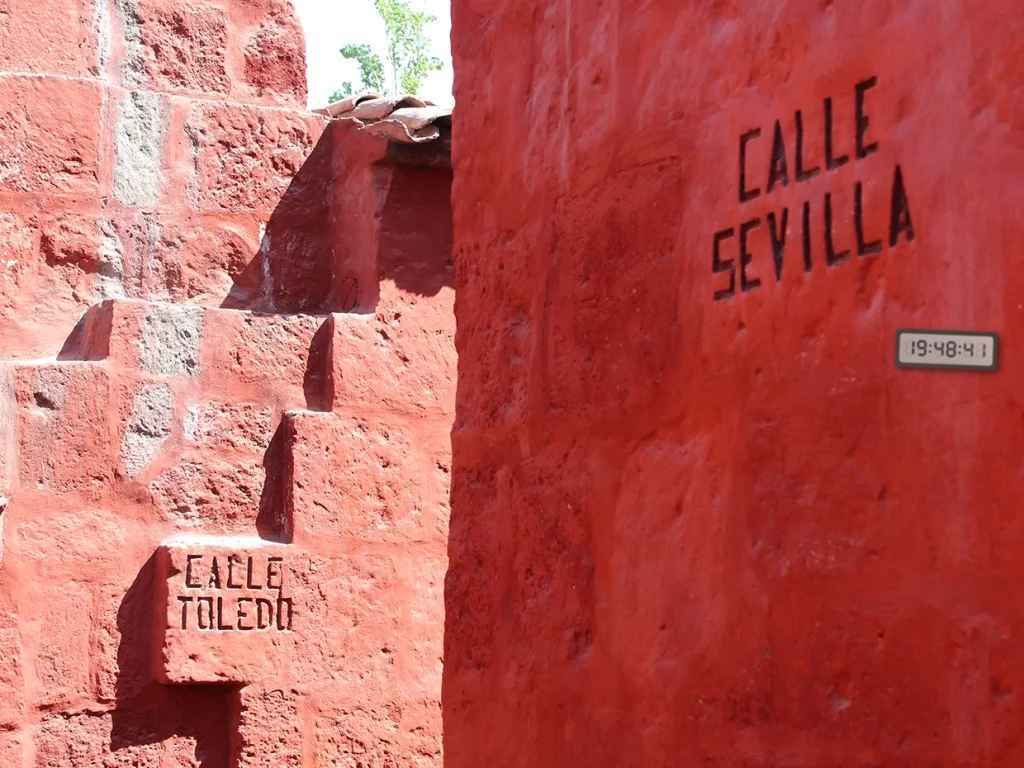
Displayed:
h=19 m=48 s=41
